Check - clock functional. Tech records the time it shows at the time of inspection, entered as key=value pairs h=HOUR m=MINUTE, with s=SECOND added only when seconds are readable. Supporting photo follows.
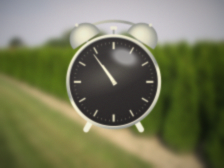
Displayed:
h=10 m=54
